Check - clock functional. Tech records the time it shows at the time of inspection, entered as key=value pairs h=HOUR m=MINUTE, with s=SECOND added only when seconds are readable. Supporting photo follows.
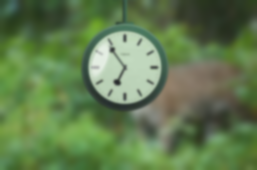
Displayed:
h=6 m=54
